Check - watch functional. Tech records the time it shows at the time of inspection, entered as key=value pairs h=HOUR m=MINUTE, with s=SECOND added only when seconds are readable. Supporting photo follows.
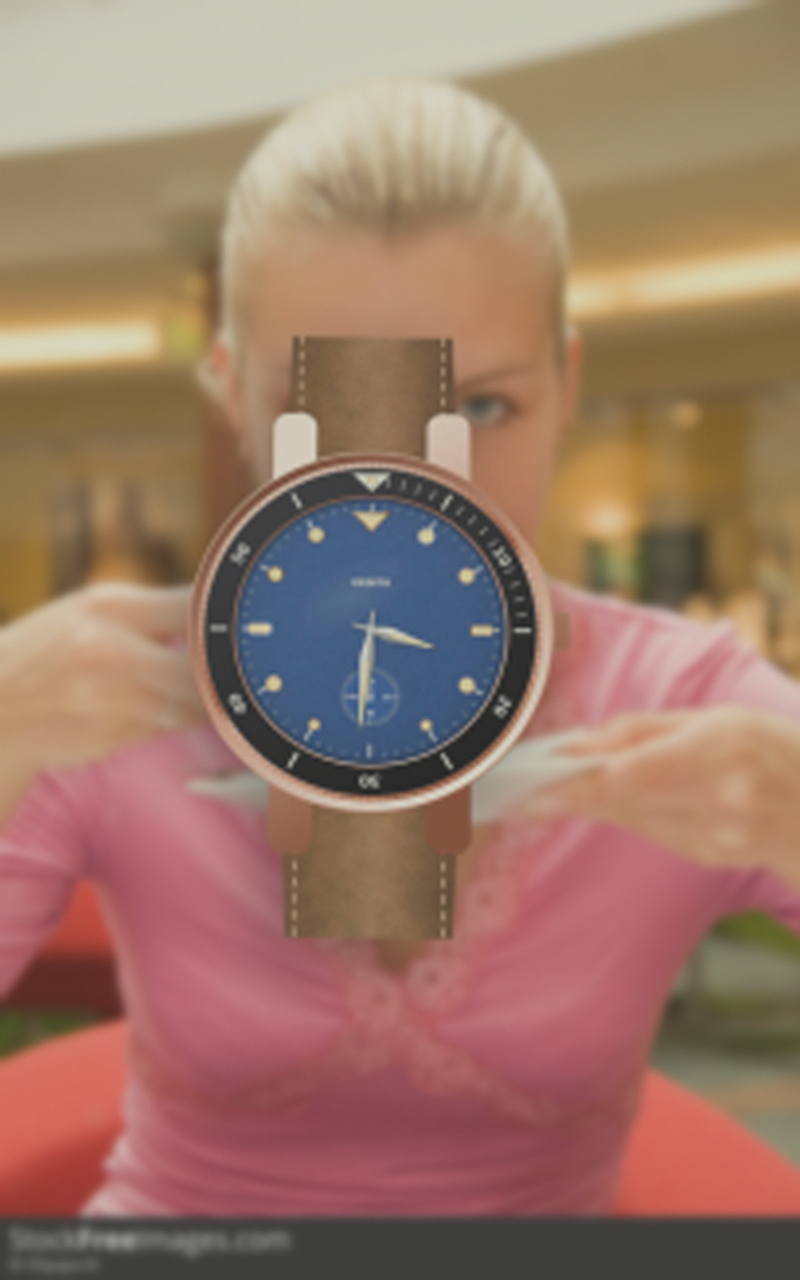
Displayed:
h=3 m=31
